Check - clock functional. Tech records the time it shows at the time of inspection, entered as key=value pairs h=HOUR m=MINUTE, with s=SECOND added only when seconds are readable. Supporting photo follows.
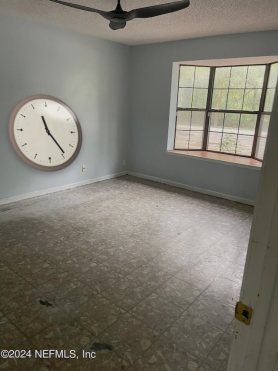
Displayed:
h=11 m=24
